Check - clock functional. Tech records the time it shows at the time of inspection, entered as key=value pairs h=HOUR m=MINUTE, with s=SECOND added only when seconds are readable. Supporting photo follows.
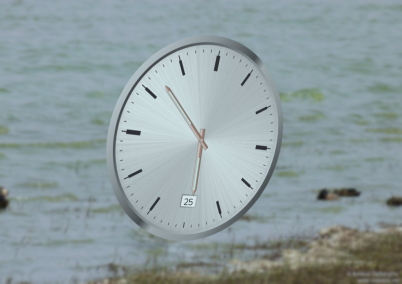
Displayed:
h=5 m=52
